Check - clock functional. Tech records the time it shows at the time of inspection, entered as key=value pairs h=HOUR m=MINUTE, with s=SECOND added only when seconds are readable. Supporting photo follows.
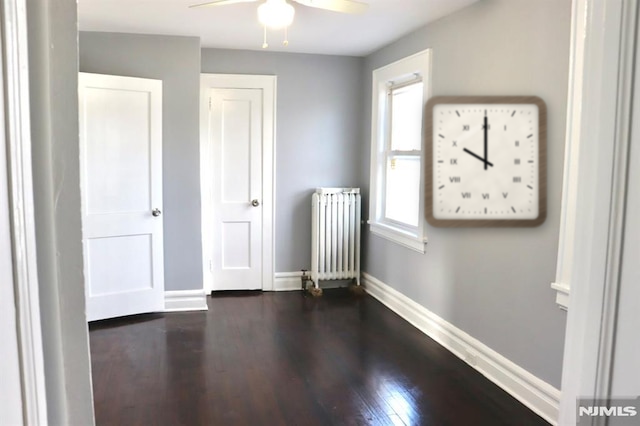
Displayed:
h=10 m=0
